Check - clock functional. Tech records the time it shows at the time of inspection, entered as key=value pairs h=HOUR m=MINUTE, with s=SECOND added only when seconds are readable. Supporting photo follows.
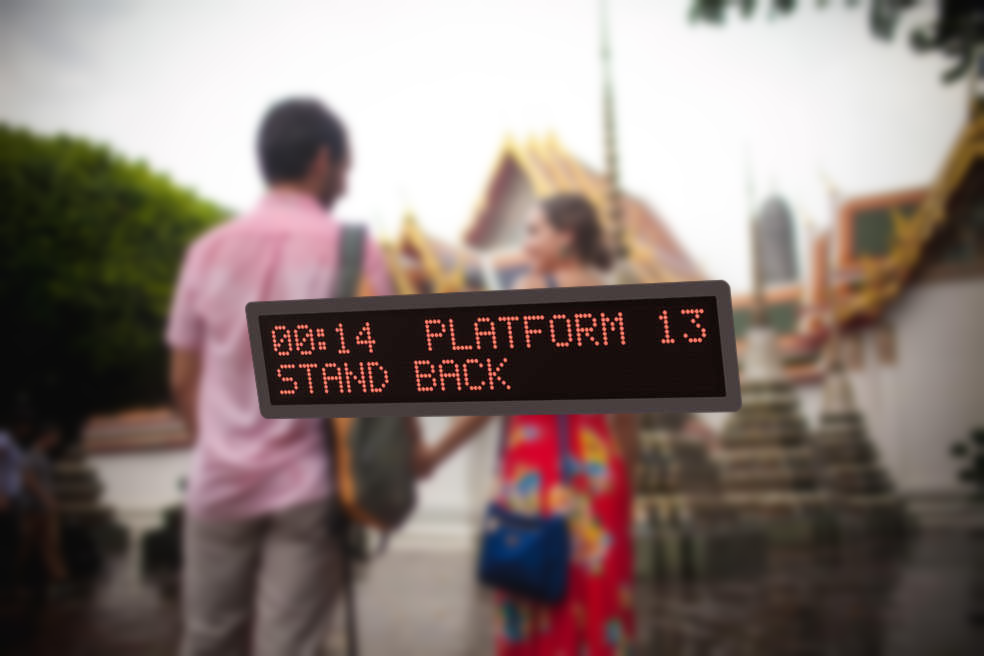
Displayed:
h=0 m=14
